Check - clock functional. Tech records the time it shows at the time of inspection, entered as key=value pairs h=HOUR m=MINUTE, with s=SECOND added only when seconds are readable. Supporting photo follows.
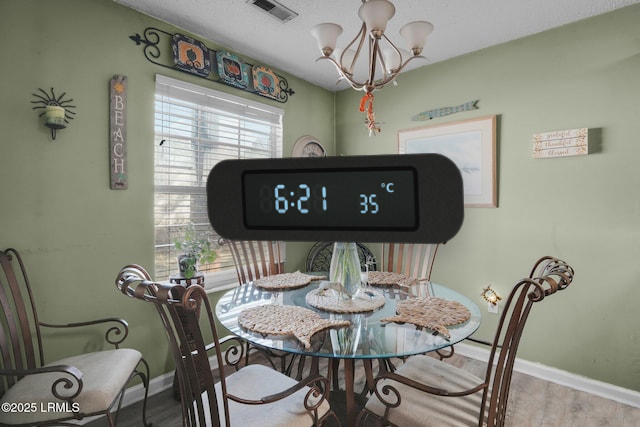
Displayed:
h=6 m=21
